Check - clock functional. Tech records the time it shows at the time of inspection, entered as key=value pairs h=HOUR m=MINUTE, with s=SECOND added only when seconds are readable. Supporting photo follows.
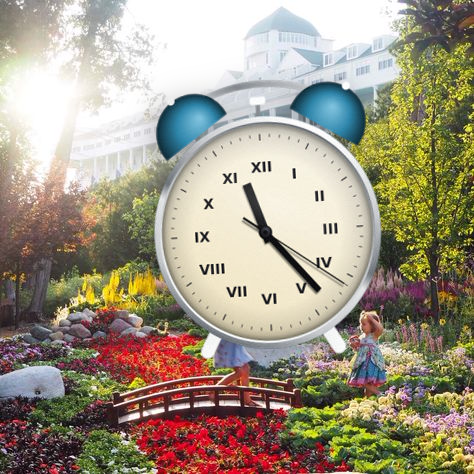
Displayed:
h=11 m=23 s=21
